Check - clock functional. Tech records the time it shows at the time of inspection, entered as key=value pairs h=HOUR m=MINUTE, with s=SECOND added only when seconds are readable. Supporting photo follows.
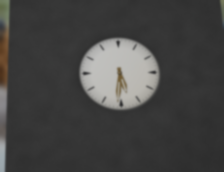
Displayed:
h=5 m=31
